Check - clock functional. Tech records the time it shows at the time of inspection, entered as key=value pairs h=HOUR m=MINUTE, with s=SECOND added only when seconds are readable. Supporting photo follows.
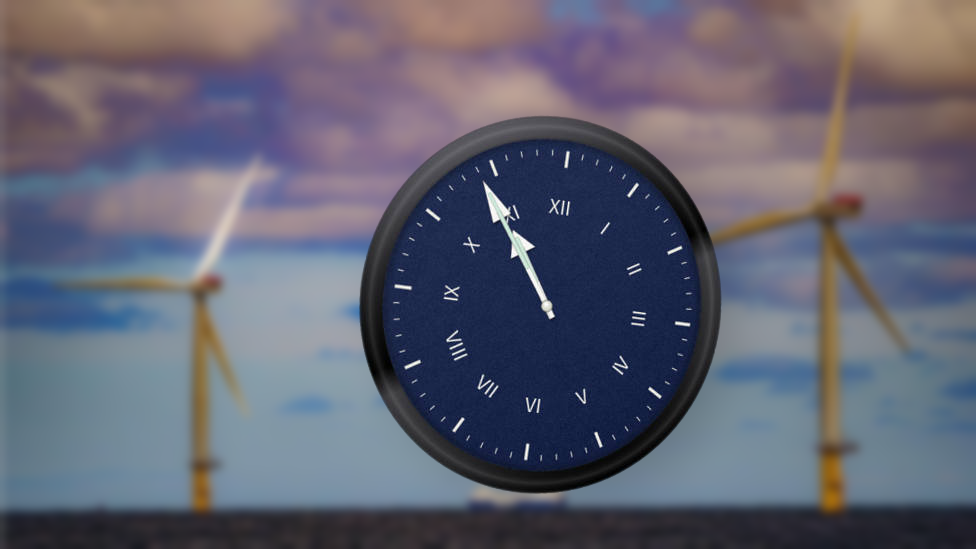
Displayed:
h=10 m=54
